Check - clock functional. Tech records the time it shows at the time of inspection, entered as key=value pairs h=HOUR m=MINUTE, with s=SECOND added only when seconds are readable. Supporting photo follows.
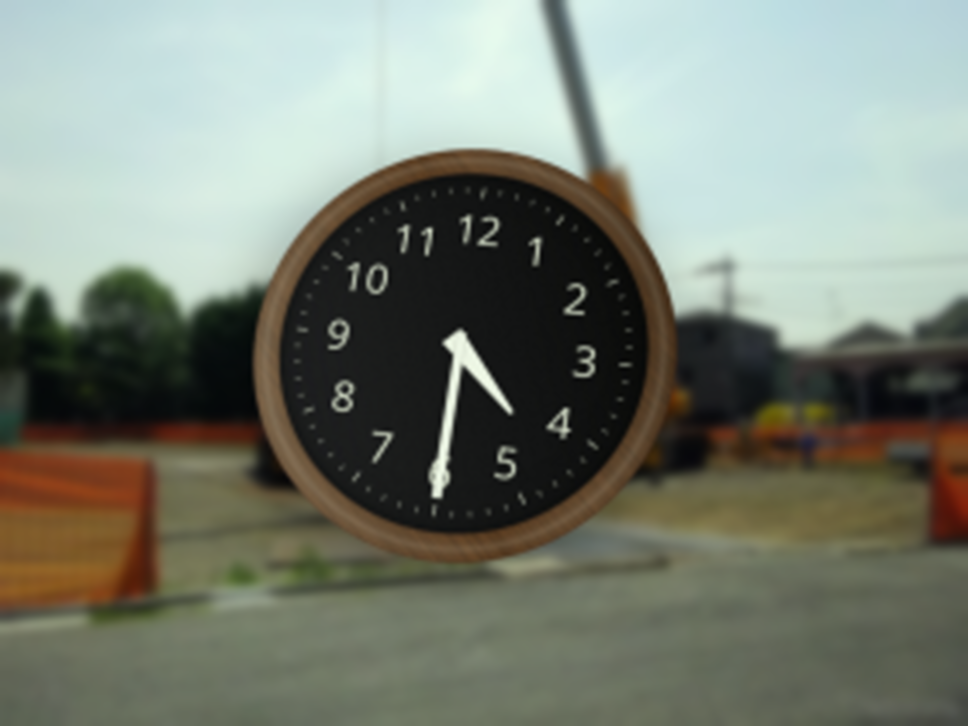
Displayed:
h=4 m=30
